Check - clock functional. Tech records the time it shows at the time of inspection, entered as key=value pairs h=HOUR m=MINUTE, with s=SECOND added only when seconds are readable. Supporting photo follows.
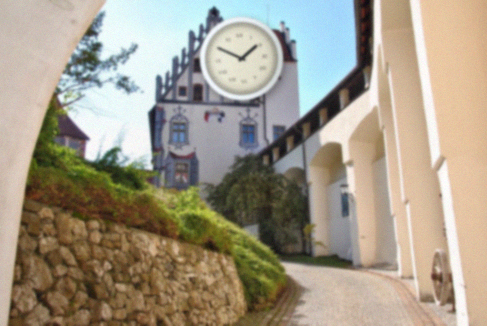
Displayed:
h=1 m=50
